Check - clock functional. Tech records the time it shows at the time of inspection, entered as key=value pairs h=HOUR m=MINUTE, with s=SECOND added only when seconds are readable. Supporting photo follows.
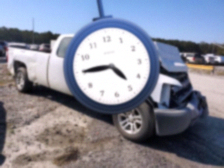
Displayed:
h=4 m=45
